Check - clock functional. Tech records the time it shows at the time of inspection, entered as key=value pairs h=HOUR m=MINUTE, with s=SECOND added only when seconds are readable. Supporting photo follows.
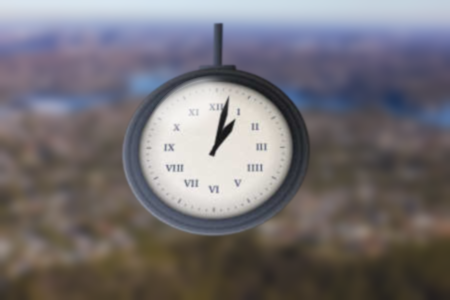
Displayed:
h=1 m=2
